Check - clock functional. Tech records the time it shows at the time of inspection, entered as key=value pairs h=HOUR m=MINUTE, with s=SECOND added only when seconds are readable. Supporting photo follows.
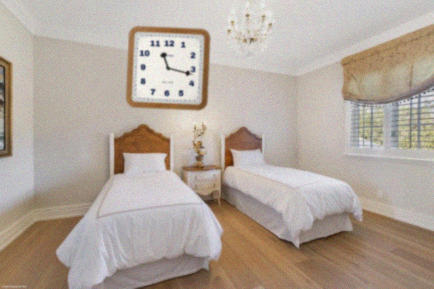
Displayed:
h=11 m=17
